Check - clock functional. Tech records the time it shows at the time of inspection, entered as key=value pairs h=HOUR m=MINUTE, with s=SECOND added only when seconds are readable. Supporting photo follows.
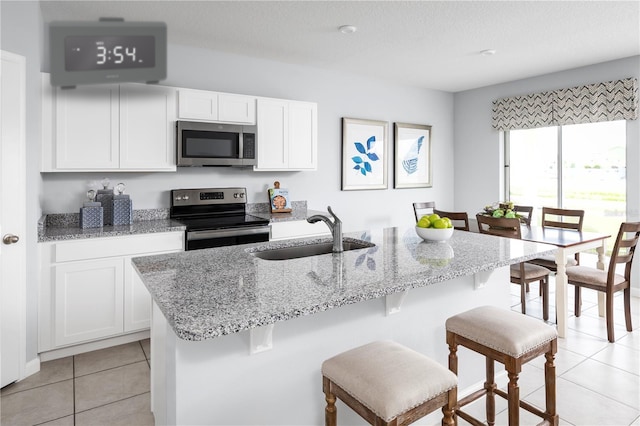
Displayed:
h=3 m=54
